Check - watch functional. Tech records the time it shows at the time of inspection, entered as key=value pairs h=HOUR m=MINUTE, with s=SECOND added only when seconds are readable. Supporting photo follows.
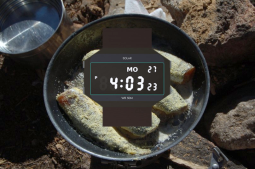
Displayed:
h=4 m=3 s=23
